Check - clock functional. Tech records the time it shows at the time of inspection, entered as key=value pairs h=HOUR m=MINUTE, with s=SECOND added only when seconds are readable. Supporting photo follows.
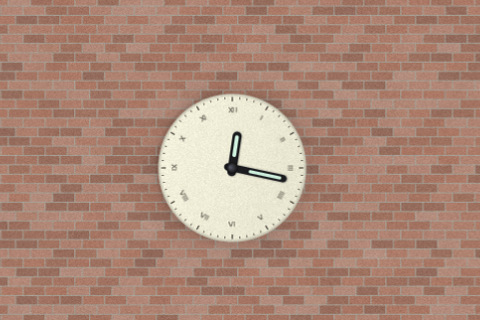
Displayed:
h=12 m=17
